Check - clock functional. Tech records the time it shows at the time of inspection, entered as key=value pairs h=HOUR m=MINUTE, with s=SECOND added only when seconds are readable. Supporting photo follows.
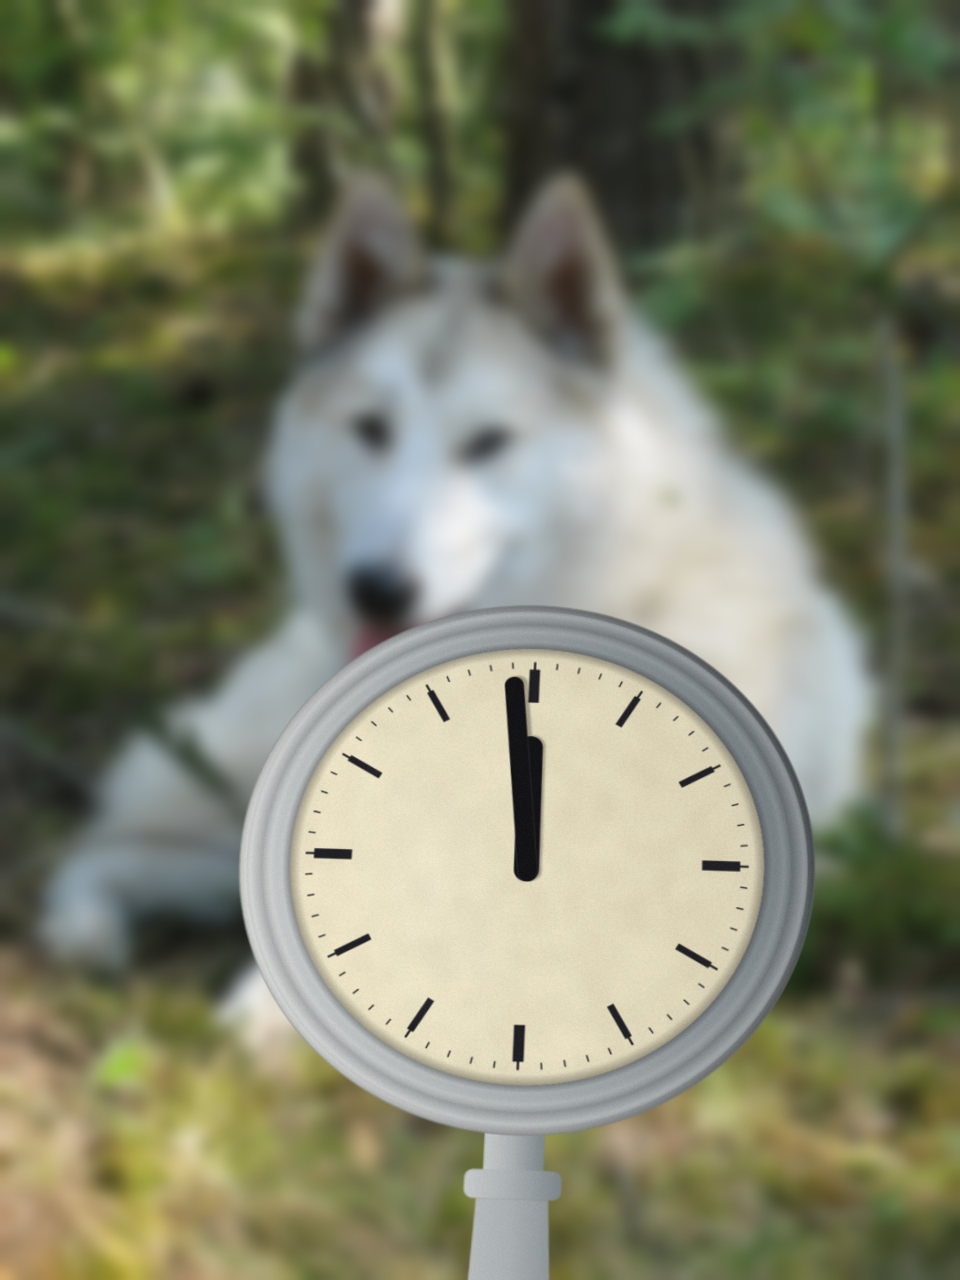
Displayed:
h=11 m=59
